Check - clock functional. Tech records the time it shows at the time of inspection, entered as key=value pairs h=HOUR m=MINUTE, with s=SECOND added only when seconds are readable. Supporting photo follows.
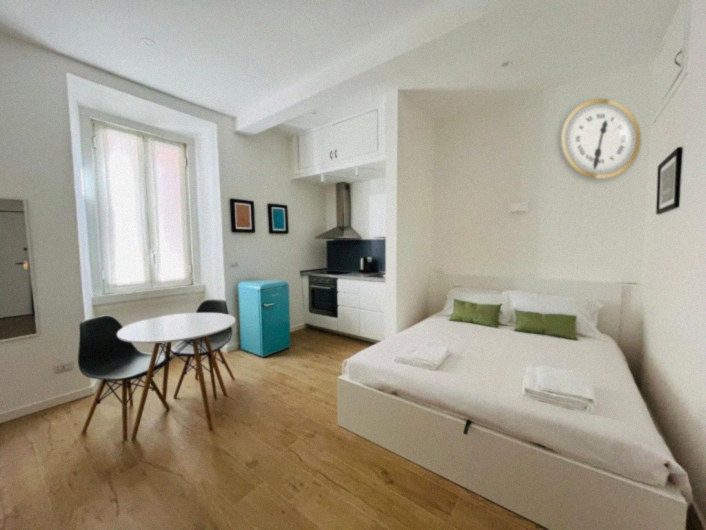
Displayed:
h=12 m=32
